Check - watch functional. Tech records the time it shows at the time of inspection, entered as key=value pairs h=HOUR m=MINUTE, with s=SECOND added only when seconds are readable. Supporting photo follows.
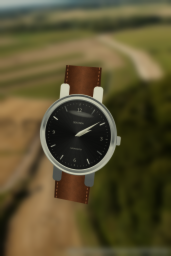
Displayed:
h=2 m=9
